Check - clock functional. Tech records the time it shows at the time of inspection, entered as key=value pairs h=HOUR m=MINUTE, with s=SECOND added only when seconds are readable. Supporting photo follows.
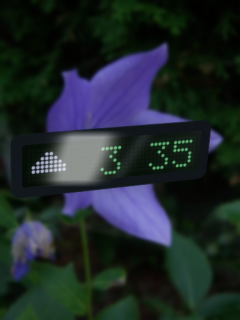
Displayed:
h=3 m=35
